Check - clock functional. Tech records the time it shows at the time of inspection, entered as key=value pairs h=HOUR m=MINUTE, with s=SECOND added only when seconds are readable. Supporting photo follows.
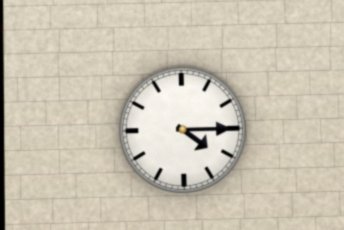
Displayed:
h=4 m=15
